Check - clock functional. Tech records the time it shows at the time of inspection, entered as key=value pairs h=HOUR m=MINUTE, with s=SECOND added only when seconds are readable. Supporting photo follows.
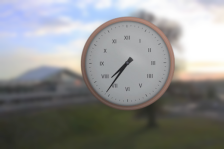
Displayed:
h=7 m=36
